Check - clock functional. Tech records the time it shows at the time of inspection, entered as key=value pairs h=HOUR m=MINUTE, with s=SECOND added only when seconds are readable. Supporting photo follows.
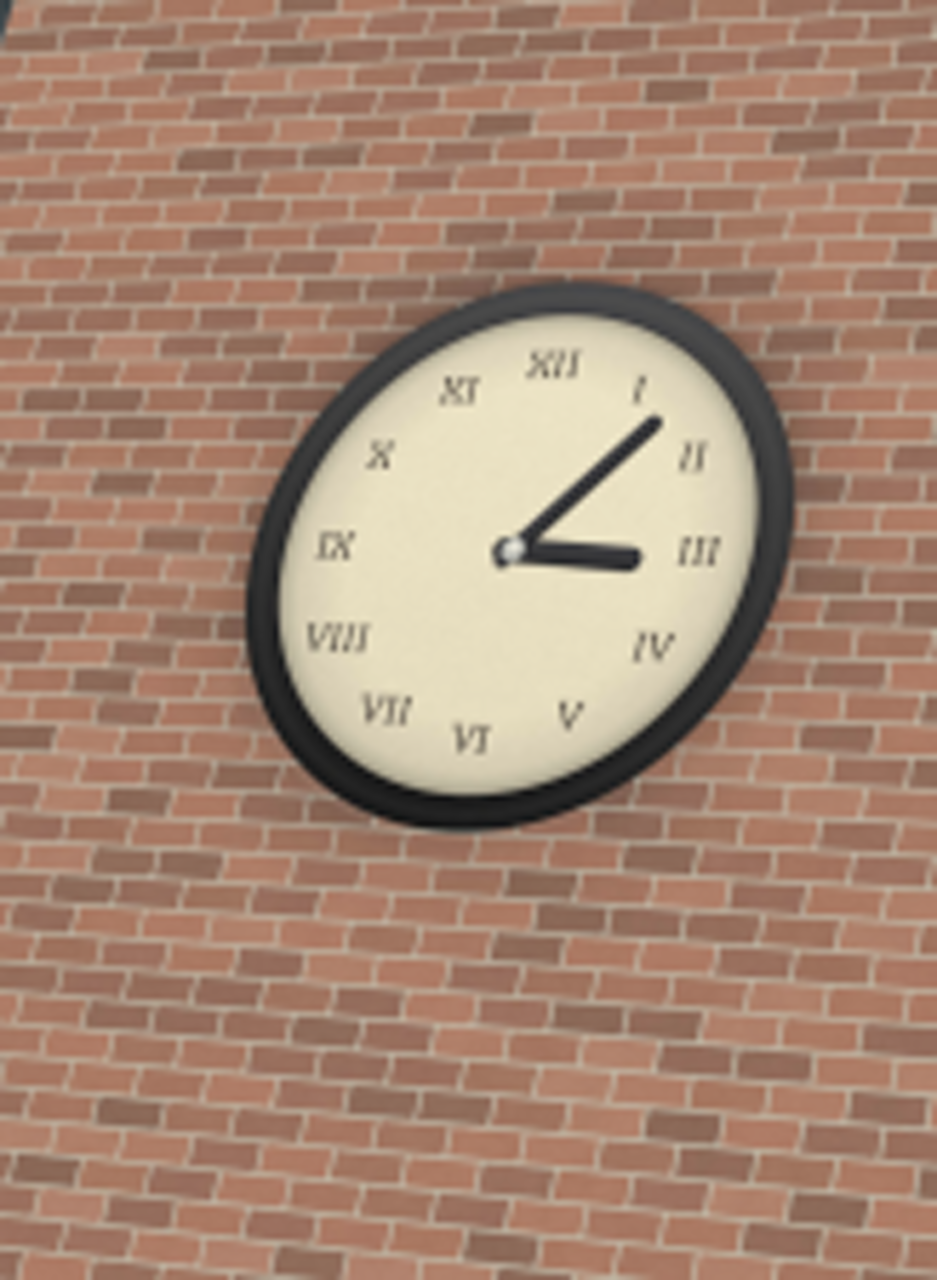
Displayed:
h=3 m=7
